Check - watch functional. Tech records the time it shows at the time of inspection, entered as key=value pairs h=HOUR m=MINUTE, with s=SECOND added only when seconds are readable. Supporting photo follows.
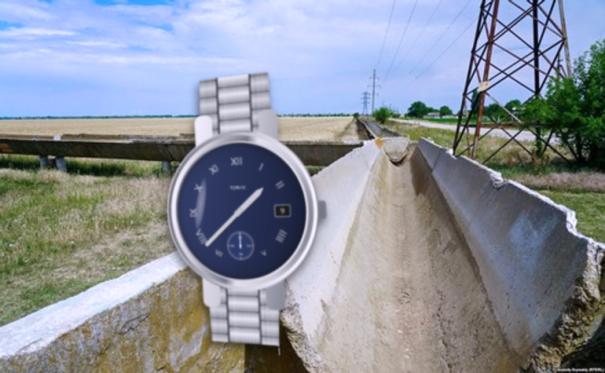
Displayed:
h=1 m=38
